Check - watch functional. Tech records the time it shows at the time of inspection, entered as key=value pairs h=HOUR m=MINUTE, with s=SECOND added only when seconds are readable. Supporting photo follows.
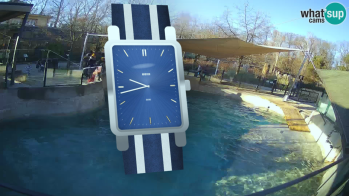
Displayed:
h=9 m=43
